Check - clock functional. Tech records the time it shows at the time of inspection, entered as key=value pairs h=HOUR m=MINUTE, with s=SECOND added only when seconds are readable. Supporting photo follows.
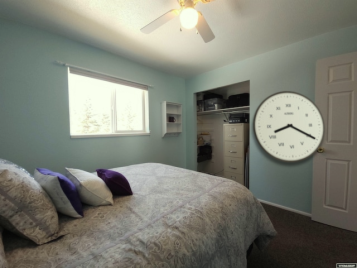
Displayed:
h=8 m=20
